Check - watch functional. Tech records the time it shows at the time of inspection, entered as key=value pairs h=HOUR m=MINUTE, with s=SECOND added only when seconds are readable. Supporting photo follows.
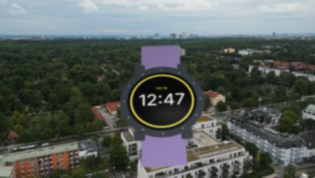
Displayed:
h=12 m=47
